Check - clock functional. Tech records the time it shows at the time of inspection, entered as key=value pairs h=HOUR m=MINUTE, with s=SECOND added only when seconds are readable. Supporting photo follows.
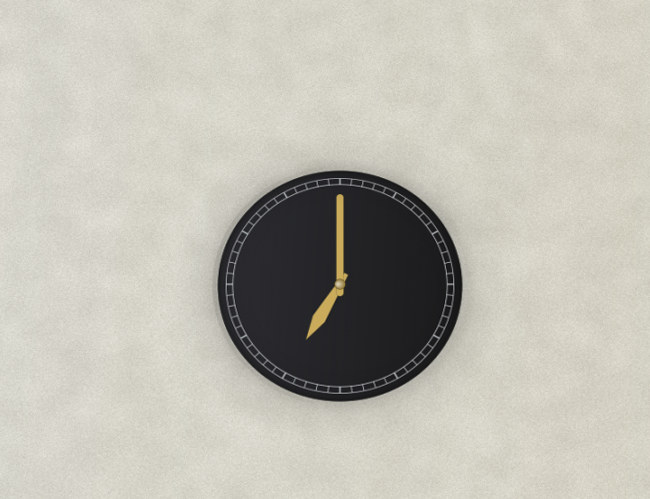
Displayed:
h=7 m=0
